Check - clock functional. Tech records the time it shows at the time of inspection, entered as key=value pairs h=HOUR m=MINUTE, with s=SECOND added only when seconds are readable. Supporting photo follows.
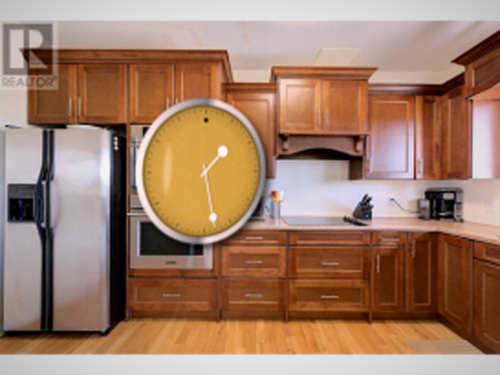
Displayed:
h=1 m=28
